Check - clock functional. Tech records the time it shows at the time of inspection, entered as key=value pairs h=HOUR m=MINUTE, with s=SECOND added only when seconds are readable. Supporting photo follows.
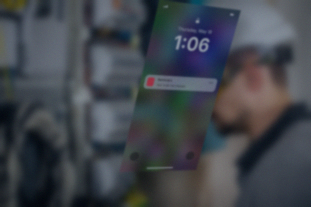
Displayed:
h=1 m=6
